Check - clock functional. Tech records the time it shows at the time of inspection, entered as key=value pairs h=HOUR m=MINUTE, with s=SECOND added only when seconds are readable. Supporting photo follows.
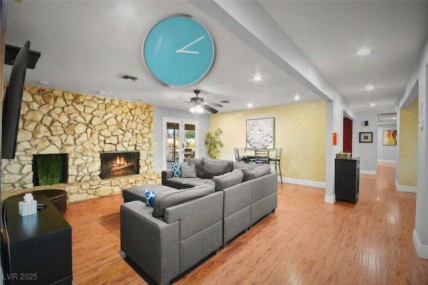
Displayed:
h=3 m=10
